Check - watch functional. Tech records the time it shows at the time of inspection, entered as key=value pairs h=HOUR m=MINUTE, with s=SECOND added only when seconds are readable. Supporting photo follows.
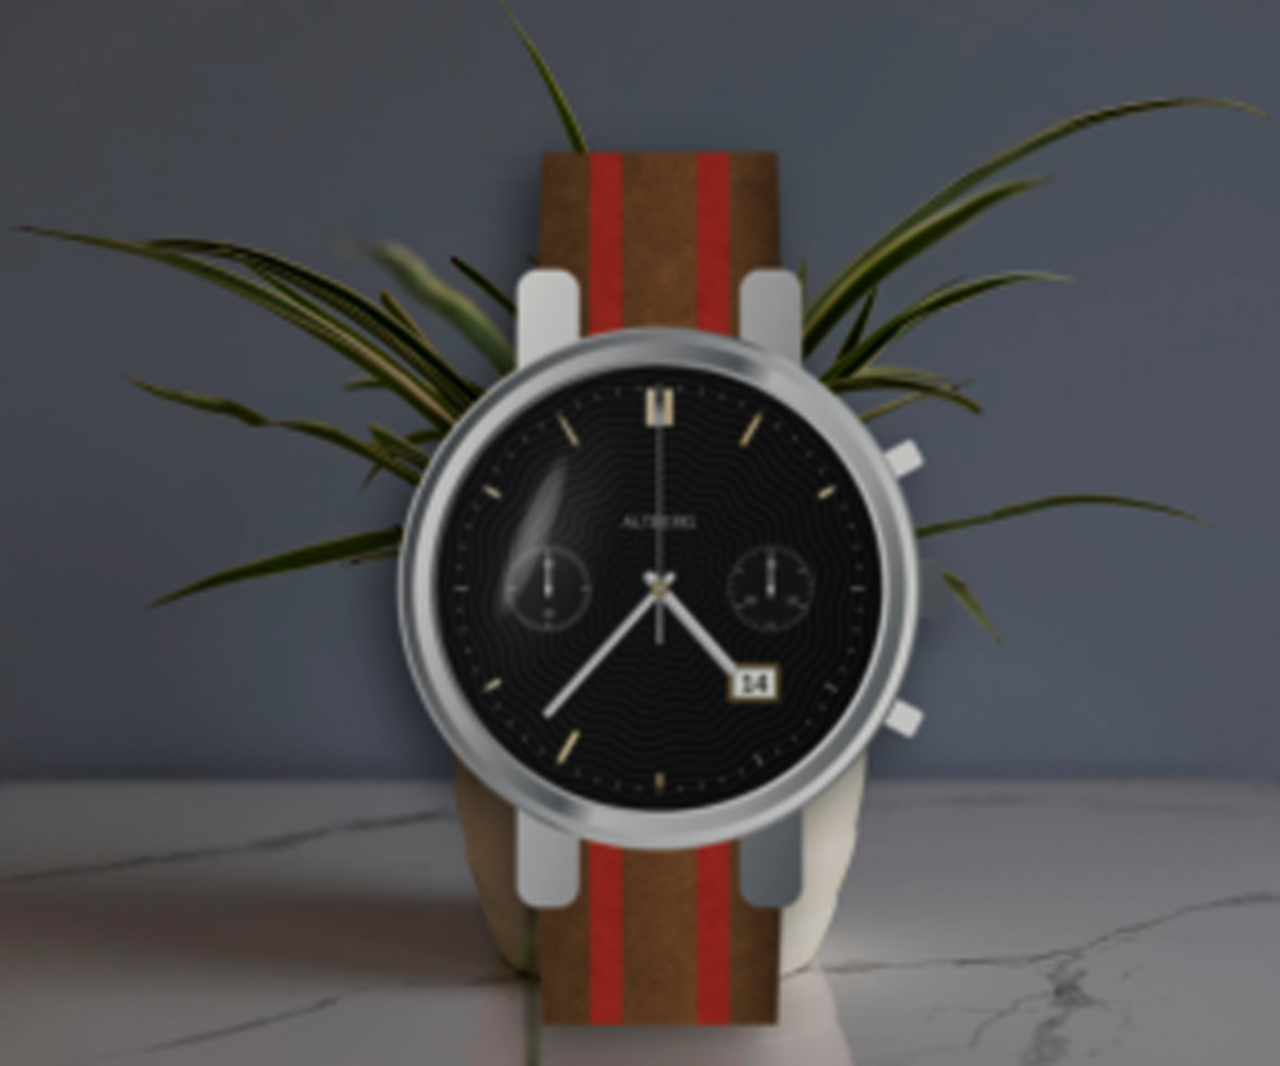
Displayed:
h=4 m=37
